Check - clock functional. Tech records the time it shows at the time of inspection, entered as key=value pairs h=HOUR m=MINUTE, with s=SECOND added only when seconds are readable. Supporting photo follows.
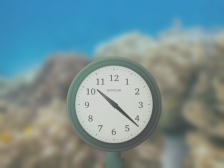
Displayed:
h=10 m=22
